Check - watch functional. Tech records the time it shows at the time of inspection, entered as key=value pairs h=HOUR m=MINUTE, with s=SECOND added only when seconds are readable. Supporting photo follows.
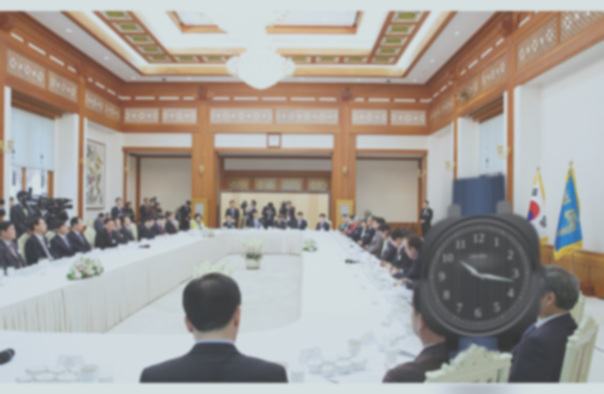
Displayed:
h=10 m=17
